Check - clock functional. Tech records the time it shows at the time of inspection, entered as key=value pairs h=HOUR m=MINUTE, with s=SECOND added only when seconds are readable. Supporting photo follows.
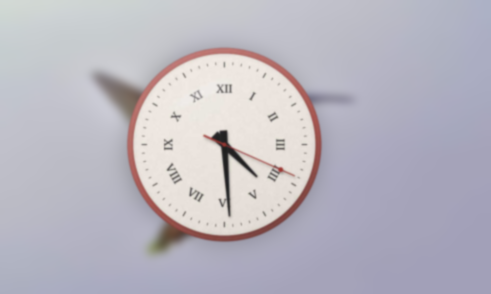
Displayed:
h=4 m=29 s=19
